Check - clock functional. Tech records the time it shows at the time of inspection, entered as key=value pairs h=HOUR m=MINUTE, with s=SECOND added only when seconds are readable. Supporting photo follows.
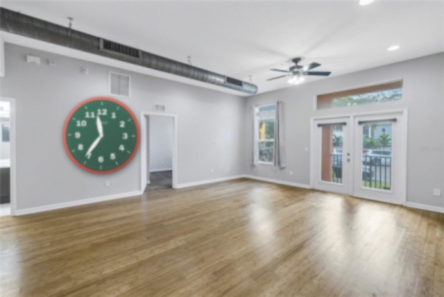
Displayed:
h=11 m=36
